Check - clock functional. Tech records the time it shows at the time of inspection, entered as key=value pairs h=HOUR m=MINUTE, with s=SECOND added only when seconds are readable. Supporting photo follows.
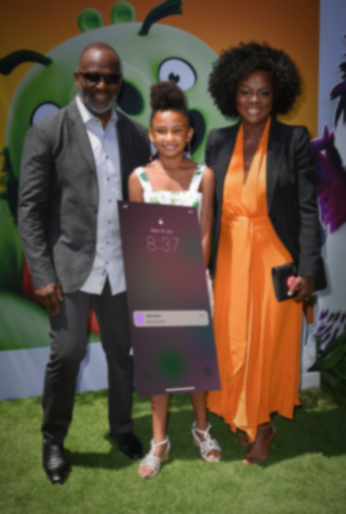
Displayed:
h=8 m=37
